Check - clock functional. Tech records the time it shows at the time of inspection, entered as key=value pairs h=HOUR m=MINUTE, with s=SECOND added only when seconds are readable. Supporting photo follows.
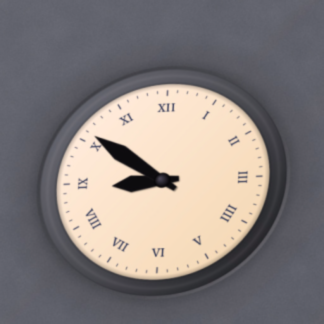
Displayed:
h=8 m=51
